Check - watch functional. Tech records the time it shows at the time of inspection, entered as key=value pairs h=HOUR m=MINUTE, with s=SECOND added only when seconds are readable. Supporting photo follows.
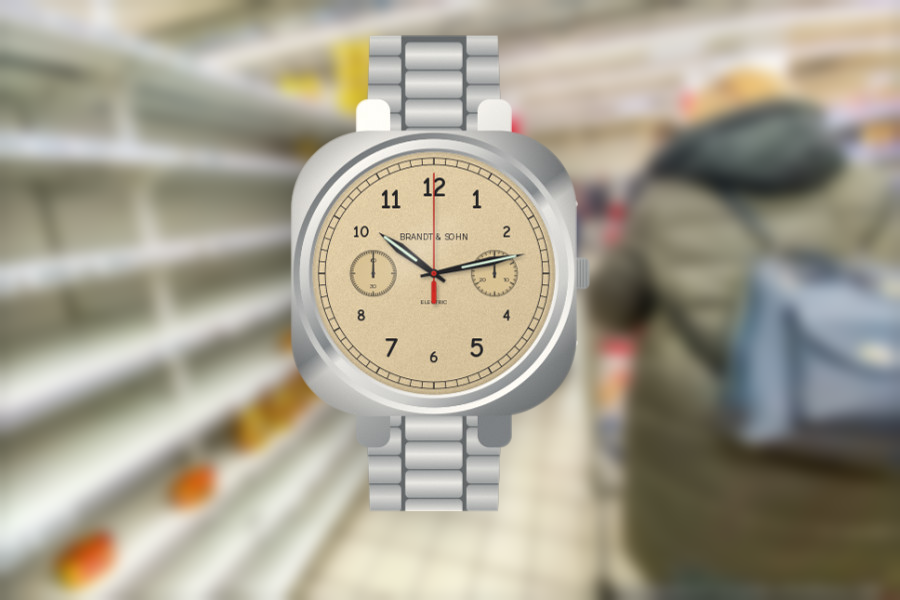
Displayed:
h=10 m=13
